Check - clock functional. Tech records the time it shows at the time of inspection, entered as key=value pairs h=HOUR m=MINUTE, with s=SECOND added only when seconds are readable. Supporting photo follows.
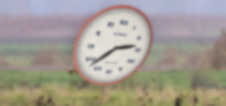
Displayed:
h=2 m=38
